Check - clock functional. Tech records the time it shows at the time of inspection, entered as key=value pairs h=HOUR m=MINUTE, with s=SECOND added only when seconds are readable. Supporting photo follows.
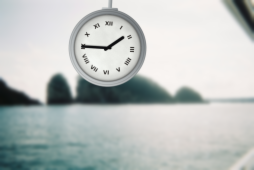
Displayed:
h=1 m=45
